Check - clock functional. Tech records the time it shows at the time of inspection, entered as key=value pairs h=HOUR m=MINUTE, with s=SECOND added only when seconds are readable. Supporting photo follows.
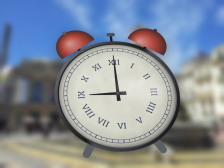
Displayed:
h=9 m=0
